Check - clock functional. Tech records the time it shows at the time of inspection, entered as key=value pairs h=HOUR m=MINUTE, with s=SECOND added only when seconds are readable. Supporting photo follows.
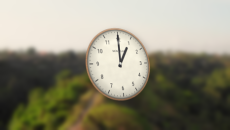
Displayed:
h=1 m=0
